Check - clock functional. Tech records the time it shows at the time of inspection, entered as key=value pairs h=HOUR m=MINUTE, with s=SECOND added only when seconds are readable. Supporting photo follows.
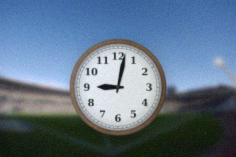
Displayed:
h=9 m=2
